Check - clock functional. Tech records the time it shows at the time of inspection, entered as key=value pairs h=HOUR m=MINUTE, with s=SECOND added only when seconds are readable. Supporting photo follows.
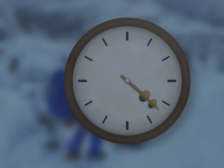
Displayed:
h=4 m=22
